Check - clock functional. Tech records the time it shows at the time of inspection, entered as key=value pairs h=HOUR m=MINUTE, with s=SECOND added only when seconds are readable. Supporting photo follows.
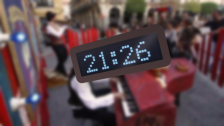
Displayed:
h=21 m=26
